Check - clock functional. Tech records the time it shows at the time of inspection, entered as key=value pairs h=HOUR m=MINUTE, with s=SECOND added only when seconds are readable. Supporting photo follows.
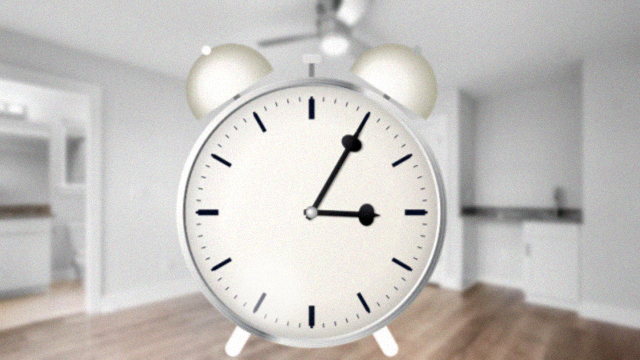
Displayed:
h=3 m=5
